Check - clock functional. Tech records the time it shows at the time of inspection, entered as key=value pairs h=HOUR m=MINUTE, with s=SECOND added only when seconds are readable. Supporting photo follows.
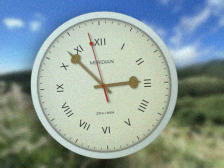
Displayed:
h=2 m=52 s=58
